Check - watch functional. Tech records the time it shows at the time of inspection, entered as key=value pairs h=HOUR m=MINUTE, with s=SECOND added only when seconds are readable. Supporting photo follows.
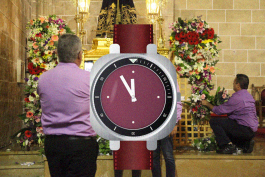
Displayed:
h=11 m=55
